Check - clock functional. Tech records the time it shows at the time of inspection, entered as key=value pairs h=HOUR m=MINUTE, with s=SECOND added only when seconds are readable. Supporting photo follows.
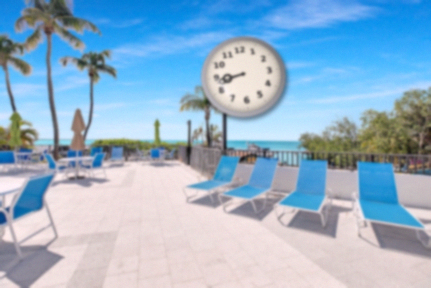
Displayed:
h=8 m=43
